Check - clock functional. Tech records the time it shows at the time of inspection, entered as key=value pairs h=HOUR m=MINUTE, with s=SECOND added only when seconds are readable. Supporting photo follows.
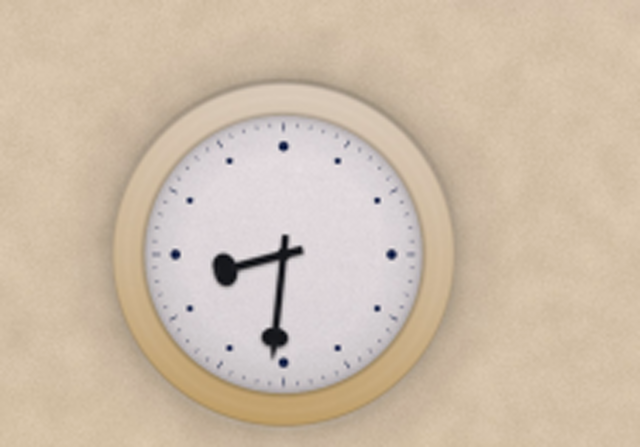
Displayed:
h=8 m=31
